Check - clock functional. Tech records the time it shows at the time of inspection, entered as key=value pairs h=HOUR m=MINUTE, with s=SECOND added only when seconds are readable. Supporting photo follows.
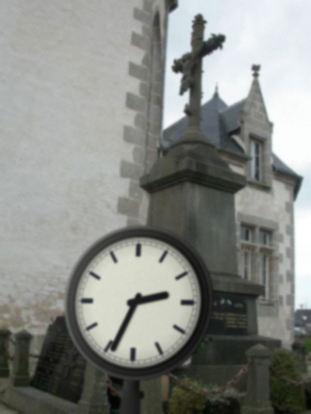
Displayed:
h=2 m=34
